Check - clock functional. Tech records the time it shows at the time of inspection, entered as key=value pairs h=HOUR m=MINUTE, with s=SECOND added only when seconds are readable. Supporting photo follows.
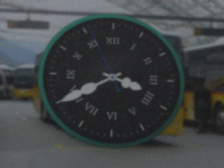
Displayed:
h=3 m=39 s=56
